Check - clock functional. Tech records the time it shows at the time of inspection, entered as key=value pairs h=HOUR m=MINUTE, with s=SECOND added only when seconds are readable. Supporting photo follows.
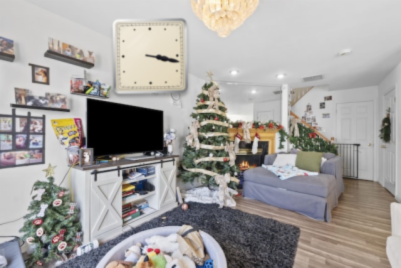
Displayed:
h=3 m=17
